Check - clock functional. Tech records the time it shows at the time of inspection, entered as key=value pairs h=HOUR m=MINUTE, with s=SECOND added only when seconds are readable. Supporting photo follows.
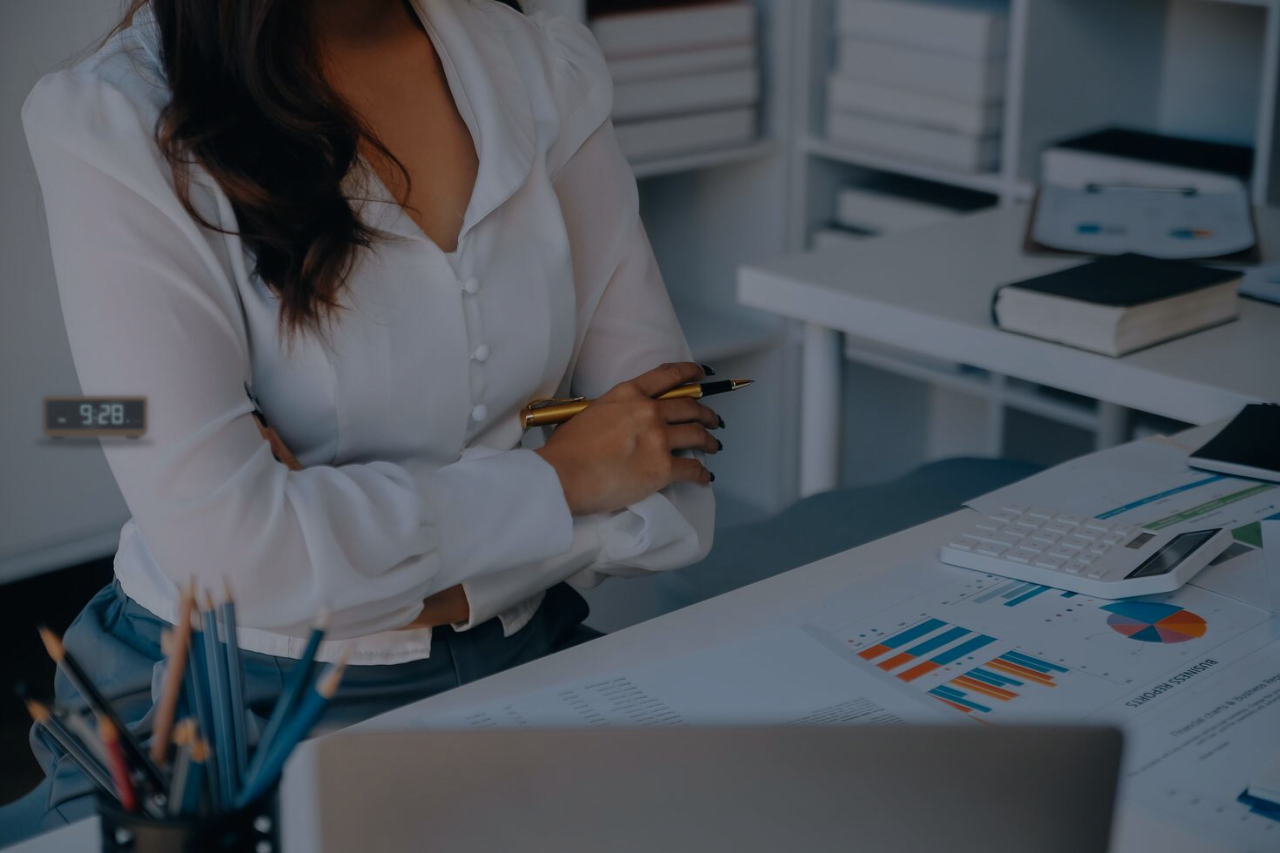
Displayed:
h=9 m=28
